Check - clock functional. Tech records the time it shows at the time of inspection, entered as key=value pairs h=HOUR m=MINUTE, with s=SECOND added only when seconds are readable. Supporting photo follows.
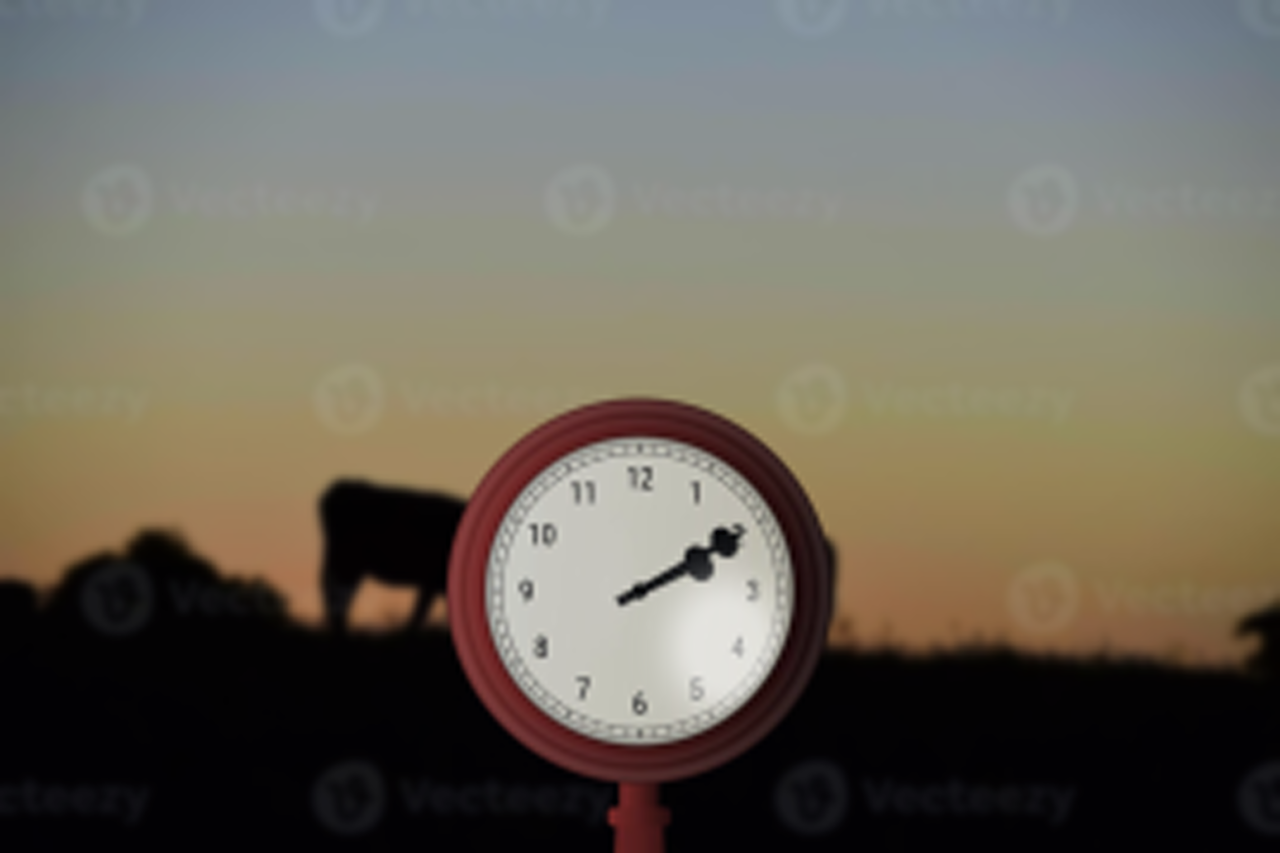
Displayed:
h=2 m=10
